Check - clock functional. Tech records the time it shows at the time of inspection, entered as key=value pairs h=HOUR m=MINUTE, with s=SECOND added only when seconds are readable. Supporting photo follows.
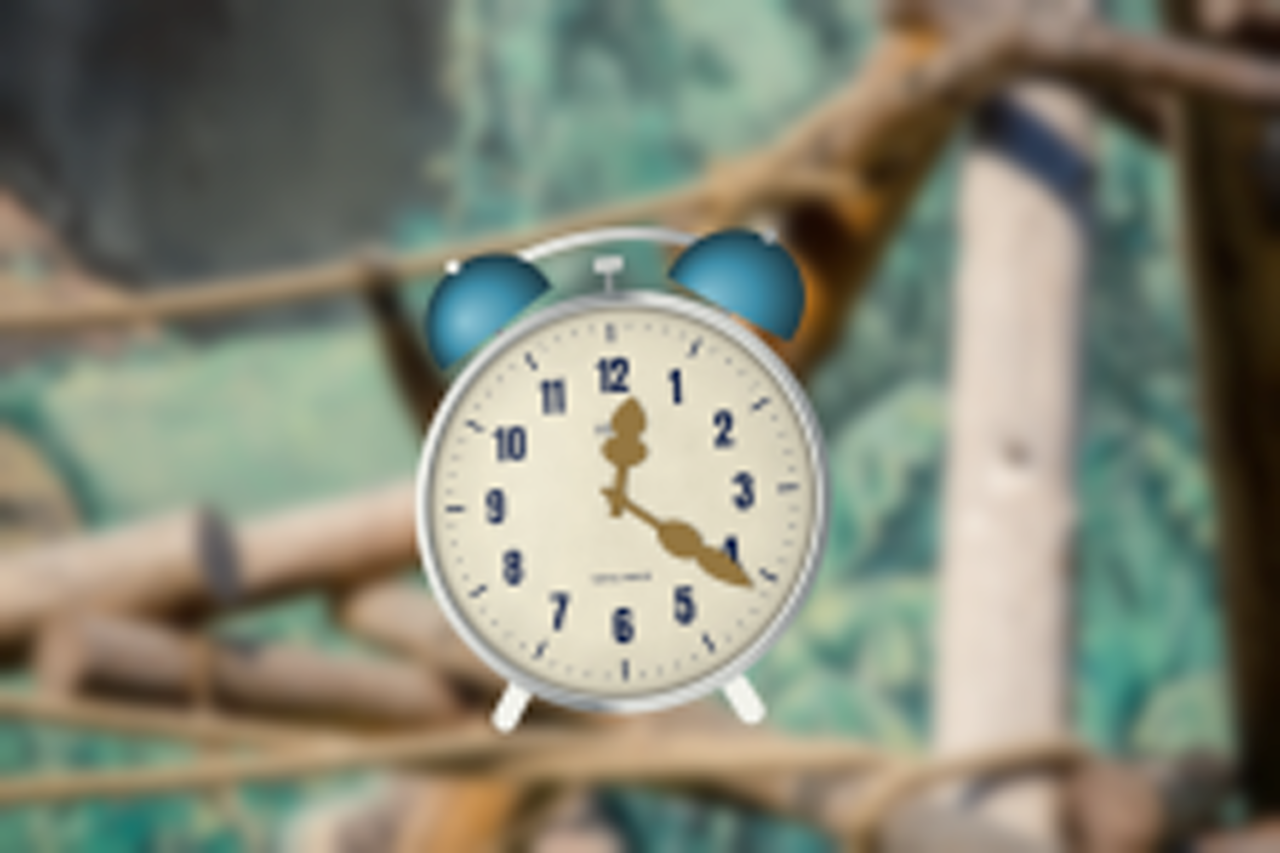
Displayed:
h=12 m=21
